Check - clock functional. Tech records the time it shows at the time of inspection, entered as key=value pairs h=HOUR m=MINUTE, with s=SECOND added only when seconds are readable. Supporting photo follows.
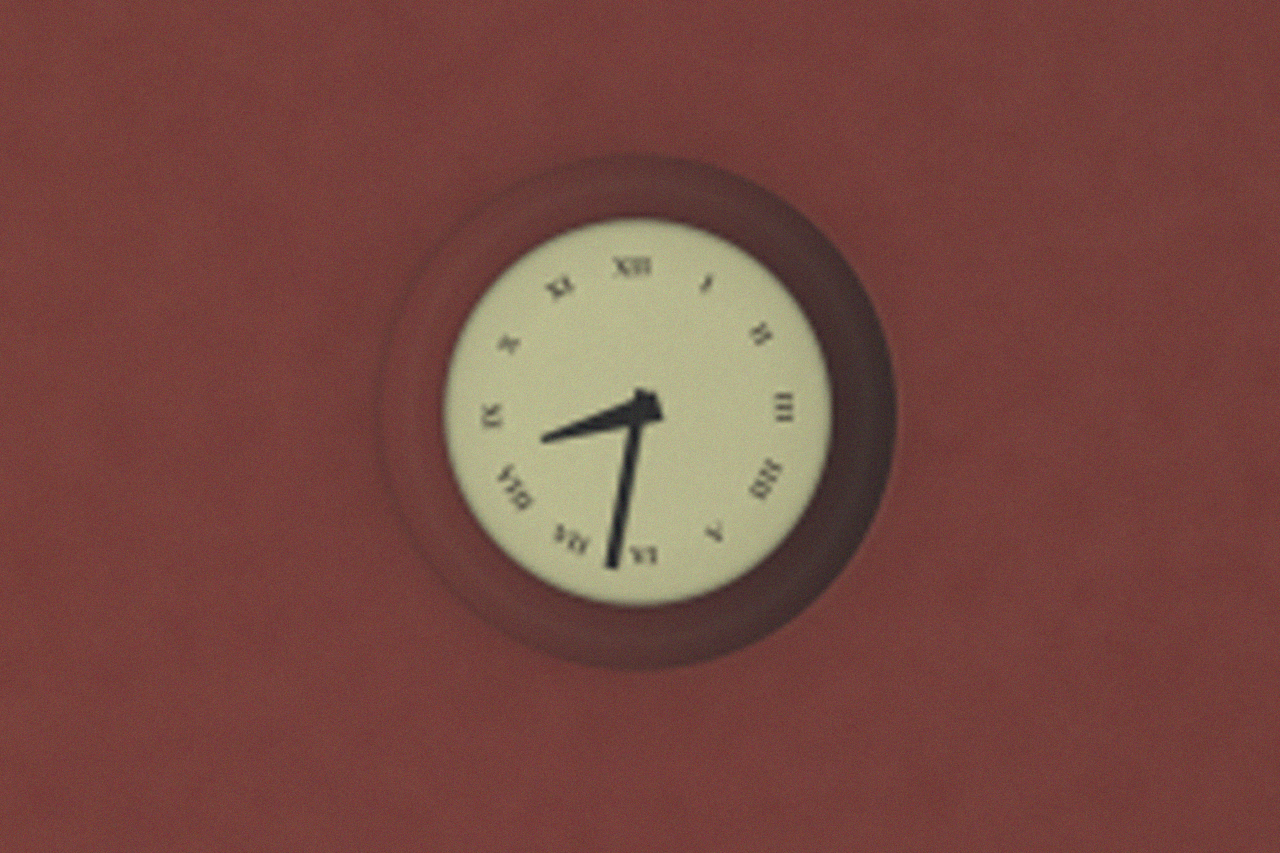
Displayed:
h=8 m=32
